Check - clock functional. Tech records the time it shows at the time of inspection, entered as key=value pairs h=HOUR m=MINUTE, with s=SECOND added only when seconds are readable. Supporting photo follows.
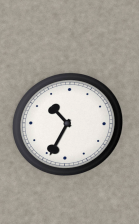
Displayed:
h=10 m=34
